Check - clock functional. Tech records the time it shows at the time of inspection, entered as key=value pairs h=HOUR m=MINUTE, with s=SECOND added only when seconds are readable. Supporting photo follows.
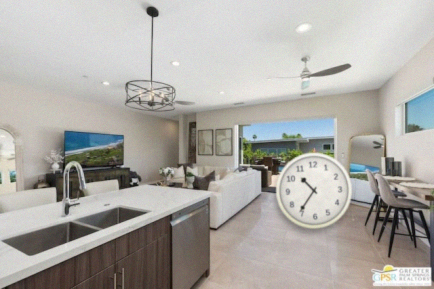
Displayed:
h=10 m=36
